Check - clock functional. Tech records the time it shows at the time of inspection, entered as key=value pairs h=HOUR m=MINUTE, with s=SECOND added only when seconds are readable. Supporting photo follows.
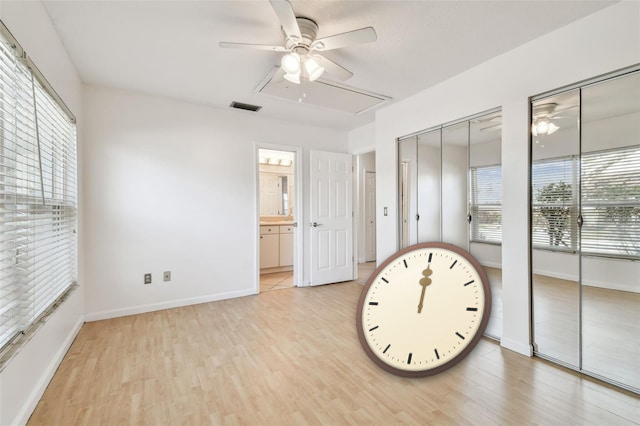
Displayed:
h=12 m=0
